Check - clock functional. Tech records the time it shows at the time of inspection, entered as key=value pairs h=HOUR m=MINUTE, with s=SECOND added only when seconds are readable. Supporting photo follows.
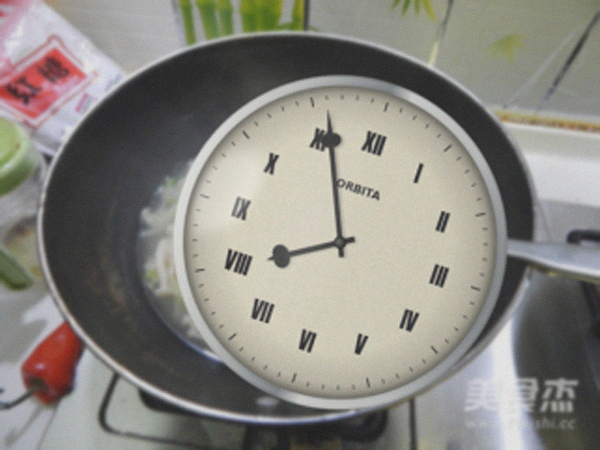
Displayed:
h=7 m=56
